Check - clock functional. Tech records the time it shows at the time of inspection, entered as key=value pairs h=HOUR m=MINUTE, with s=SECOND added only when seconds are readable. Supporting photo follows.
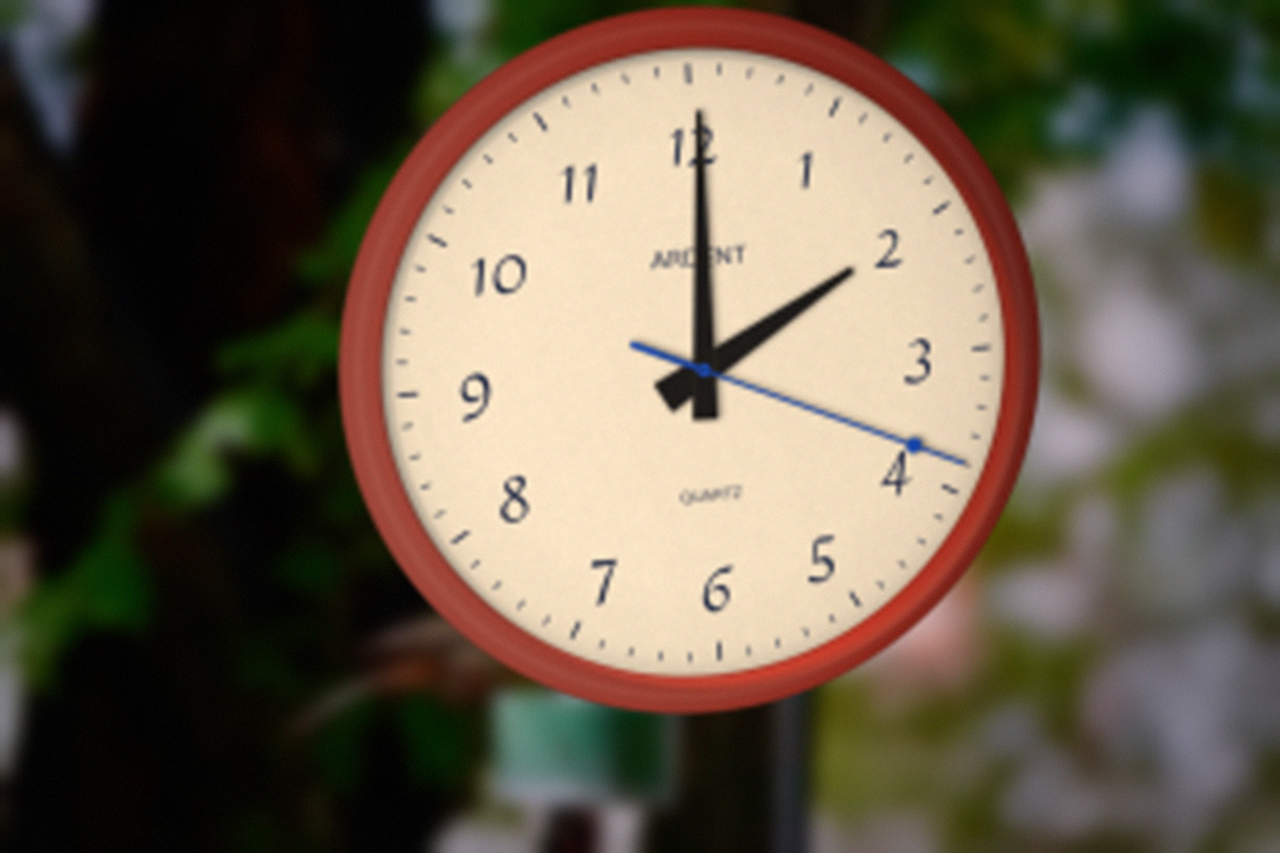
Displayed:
h=2 m=0 s=19
